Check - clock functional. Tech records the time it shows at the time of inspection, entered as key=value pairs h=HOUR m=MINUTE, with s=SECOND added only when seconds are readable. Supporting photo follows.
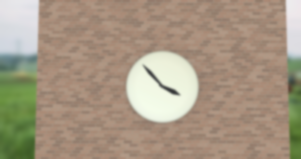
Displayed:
h=3 m=53
